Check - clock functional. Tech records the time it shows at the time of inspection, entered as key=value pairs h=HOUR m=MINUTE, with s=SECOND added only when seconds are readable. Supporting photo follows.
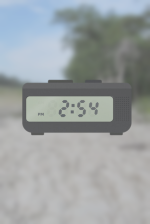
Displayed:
h=2 m=54
